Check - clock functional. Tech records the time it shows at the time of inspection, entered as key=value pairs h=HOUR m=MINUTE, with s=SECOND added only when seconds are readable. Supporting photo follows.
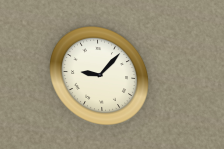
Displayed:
h=9 m=7
